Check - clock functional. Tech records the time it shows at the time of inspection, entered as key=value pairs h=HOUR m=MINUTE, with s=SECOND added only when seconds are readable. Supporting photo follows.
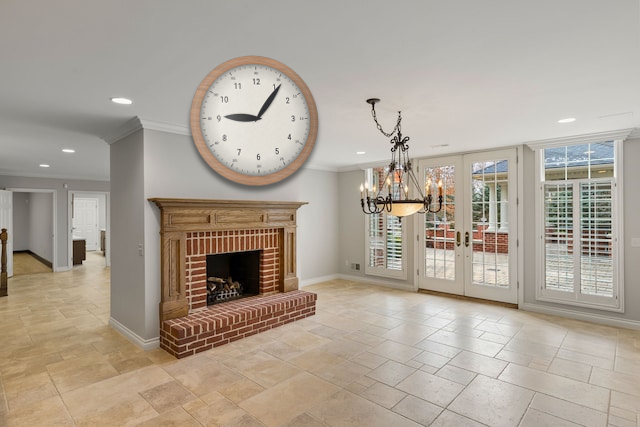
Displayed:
h=9 m=6
